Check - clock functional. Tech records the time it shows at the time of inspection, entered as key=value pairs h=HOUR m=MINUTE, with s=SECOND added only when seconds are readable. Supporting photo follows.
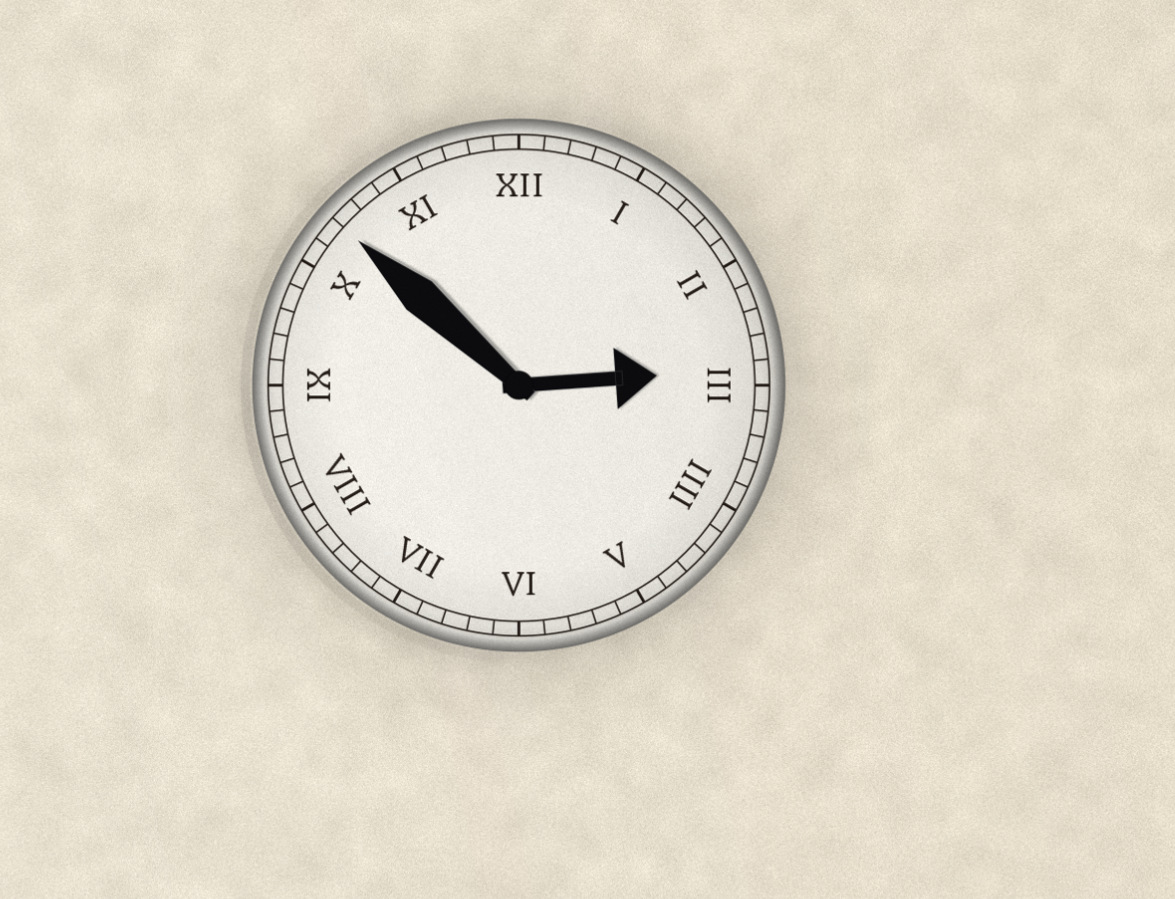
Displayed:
h=2 m=52
